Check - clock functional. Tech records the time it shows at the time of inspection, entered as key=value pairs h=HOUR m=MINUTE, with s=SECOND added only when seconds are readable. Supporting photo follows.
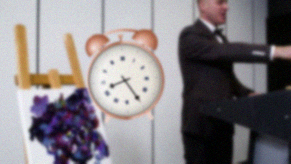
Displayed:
h=8 m=25
